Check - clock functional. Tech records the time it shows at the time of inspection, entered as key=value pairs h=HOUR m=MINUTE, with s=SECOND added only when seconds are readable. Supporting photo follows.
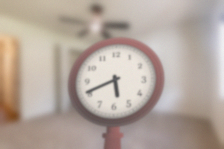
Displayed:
h=5 m=41
